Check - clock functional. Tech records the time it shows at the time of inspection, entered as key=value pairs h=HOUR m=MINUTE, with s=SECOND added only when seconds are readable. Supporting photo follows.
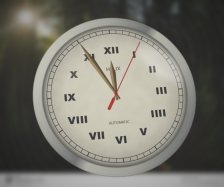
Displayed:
h=11 m=55 s=5
